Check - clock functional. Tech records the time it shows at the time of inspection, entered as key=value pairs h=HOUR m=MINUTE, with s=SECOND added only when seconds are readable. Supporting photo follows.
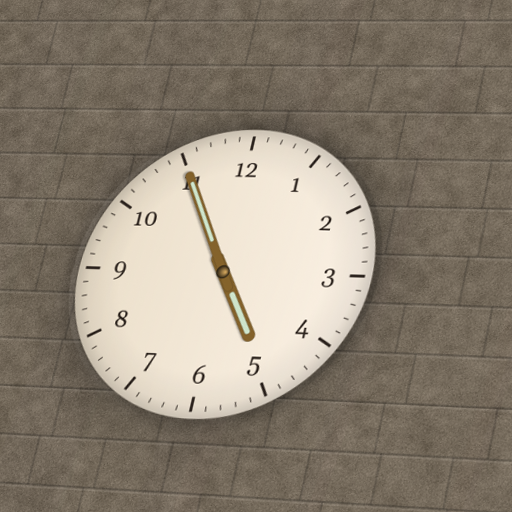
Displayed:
h=4 m=55
